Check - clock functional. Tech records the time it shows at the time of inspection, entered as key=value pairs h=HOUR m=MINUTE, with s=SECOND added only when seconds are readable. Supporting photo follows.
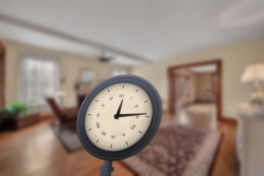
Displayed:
h=12 m=14
